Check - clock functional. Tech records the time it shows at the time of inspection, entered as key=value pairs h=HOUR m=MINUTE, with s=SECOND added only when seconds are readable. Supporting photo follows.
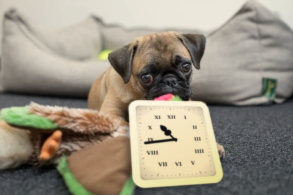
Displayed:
h=10 m=44
